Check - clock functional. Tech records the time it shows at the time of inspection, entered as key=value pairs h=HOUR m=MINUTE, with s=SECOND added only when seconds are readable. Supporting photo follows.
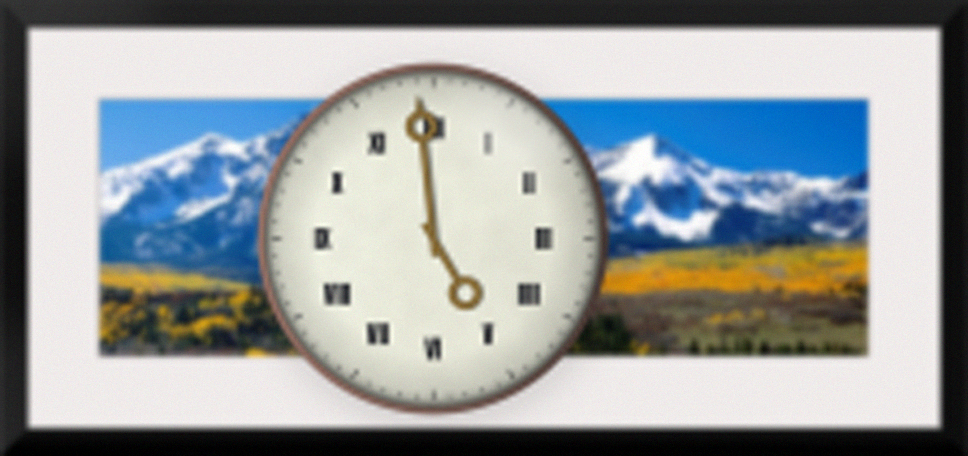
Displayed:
h=4 m=59
